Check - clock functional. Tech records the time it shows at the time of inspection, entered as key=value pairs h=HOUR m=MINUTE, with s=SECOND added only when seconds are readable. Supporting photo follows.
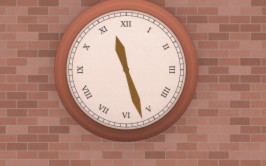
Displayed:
h=11 m=27
